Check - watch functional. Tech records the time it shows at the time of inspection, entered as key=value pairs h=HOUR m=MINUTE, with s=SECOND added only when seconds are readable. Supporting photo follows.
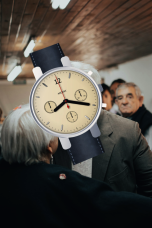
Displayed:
h=8 m=20
